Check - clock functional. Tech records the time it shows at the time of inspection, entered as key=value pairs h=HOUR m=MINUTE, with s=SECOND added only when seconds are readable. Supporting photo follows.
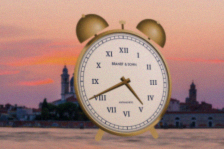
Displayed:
h=4 m=41
